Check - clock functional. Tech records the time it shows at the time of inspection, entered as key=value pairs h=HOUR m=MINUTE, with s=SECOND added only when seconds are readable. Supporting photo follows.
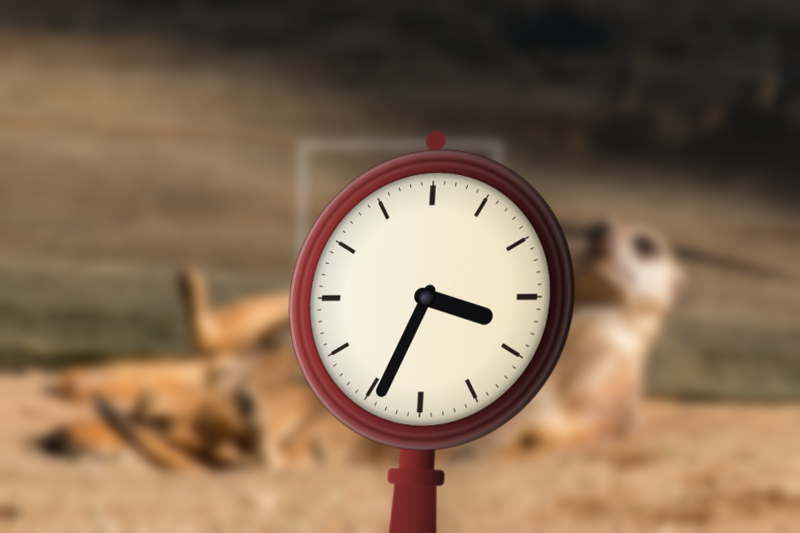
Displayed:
h=3 m=34
